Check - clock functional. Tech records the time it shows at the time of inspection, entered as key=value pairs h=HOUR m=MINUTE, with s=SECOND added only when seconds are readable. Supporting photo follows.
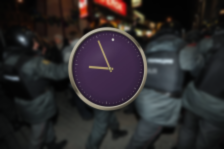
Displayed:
h=8 m=55
